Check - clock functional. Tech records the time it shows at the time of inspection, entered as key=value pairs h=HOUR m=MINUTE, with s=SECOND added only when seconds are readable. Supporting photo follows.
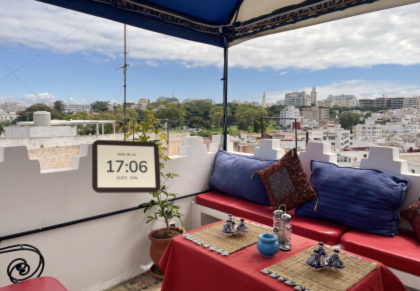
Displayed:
h=17 m=6
